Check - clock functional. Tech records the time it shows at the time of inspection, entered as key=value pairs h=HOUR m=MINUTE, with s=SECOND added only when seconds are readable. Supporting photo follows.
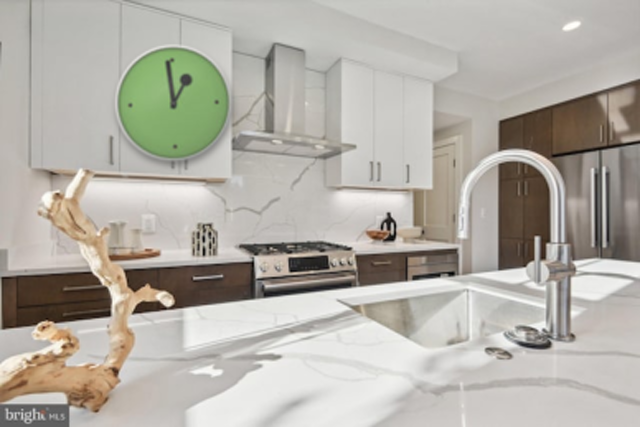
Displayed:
h=12 m=59
